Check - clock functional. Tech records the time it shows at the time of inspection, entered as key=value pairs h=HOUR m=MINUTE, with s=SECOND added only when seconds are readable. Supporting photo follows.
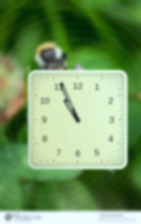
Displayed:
h=10 m=56
